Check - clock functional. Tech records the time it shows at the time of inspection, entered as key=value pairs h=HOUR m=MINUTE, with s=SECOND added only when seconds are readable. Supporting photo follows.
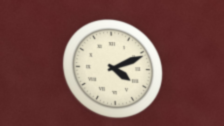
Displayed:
h=4 m=11
